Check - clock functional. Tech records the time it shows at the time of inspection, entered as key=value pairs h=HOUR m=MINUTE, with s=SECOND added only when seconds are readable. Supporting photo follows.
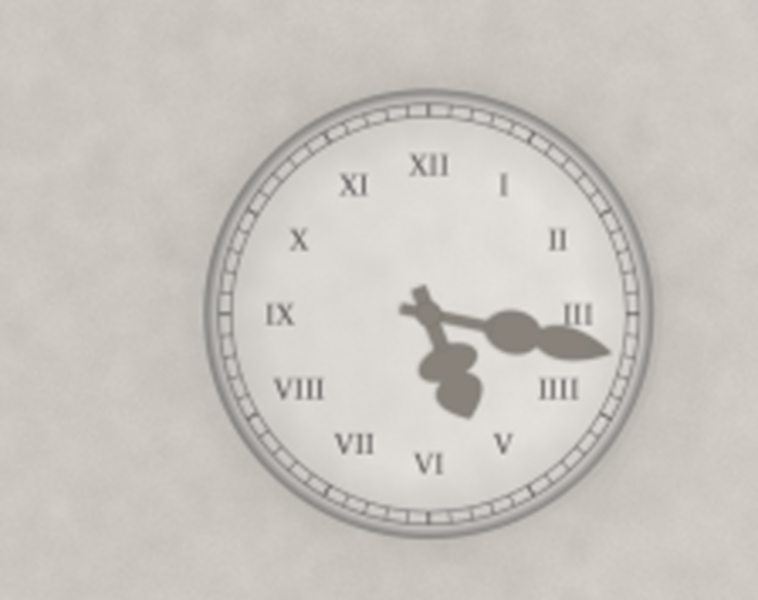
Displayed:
h=5 m=17
